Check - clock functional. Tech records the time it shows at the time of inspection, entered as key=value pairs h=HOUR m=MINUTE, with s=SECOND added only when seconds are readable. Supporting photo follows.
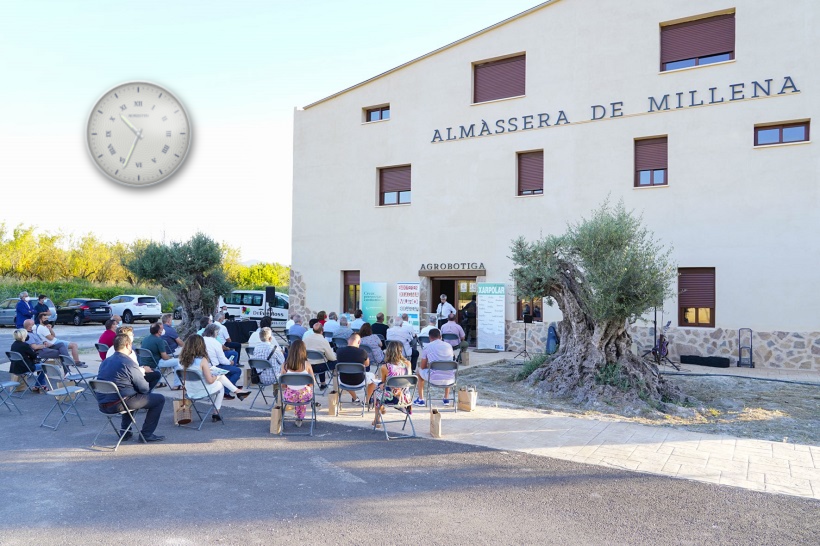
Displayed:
h=10 m=34
